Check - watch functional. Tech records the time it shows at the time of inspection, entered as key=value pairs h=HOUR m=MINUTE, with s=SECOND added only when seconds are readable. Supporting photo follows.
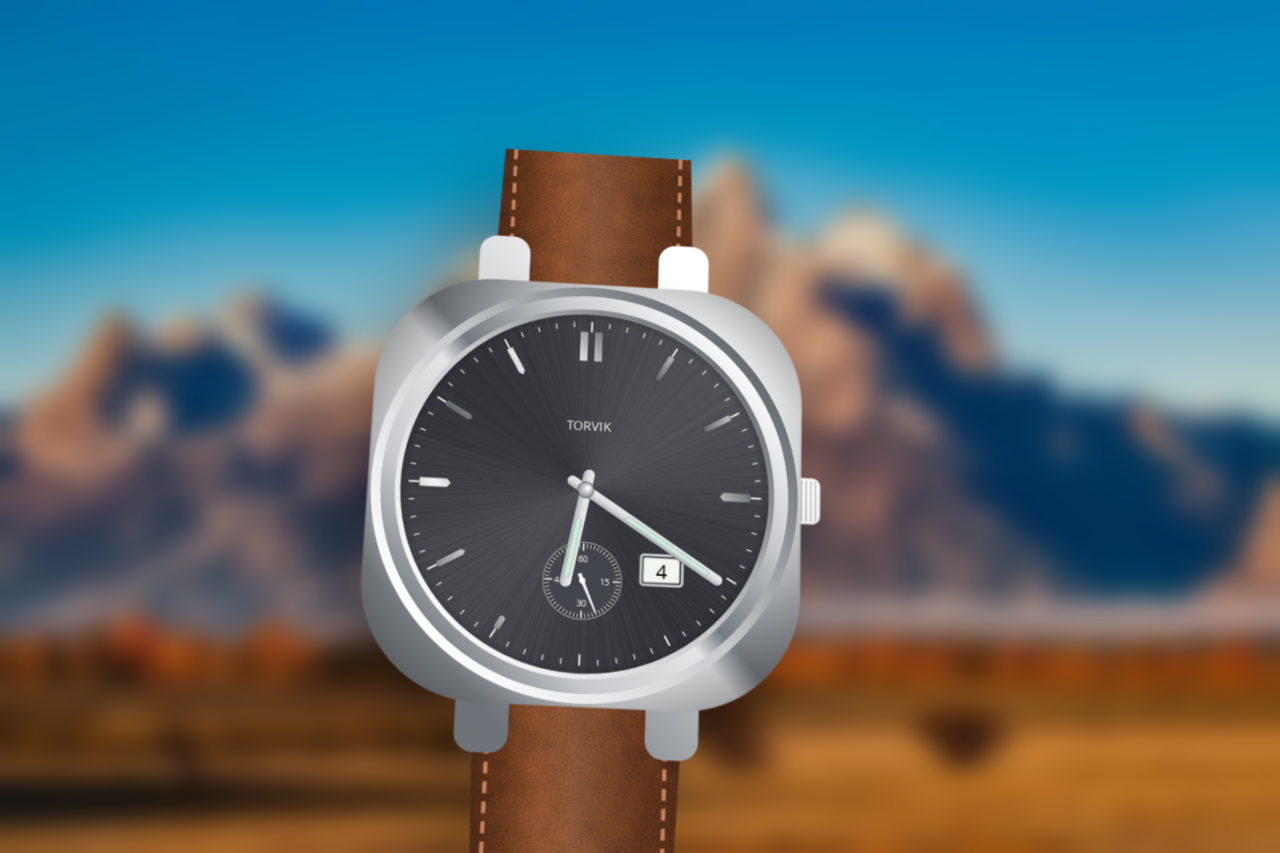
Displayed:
h=6 m=20 s=26
